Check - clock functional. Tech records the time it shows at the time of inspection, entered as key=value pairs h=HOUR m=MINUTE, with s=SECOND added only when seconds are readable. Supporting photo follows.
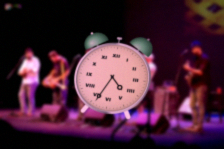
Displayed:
h=4 m=34
